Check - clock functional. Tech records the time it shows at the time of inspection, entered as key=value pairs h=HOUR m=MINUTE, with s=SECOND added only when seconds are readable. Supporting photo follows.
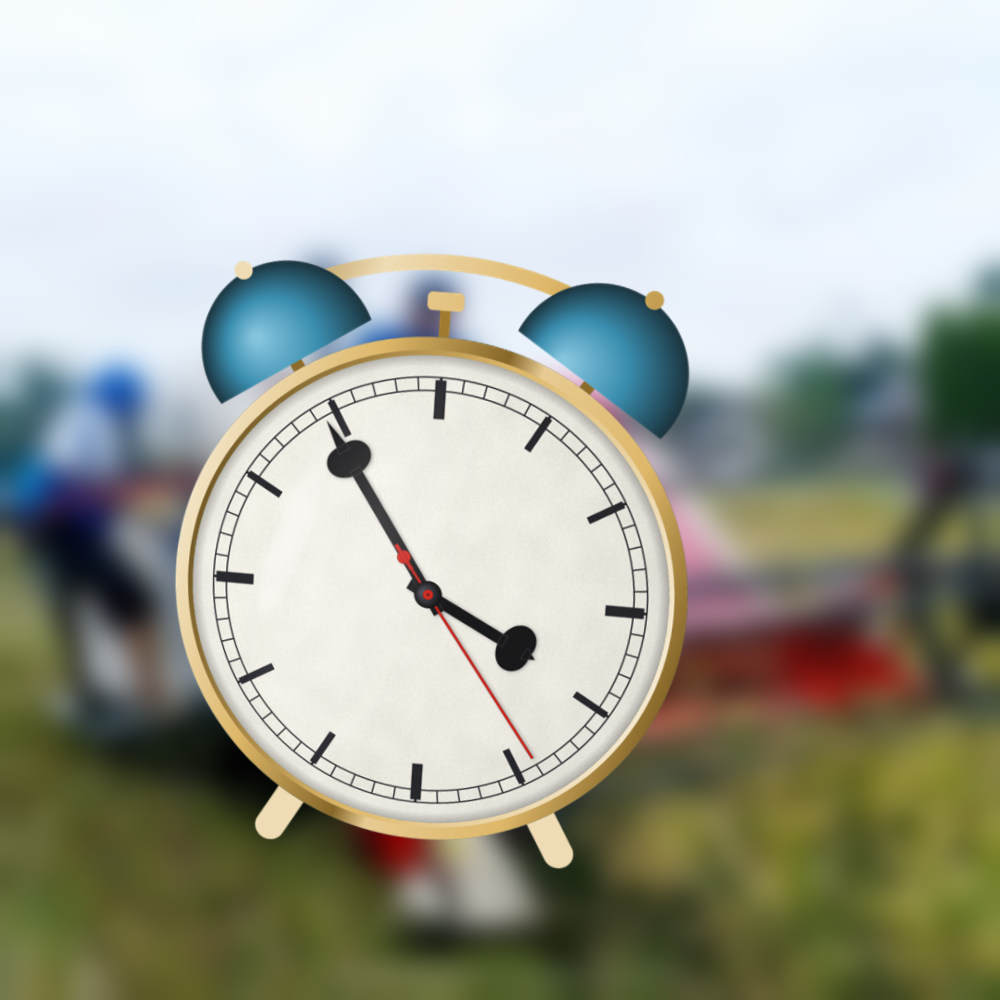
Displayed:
h=3 m=54 s=24
